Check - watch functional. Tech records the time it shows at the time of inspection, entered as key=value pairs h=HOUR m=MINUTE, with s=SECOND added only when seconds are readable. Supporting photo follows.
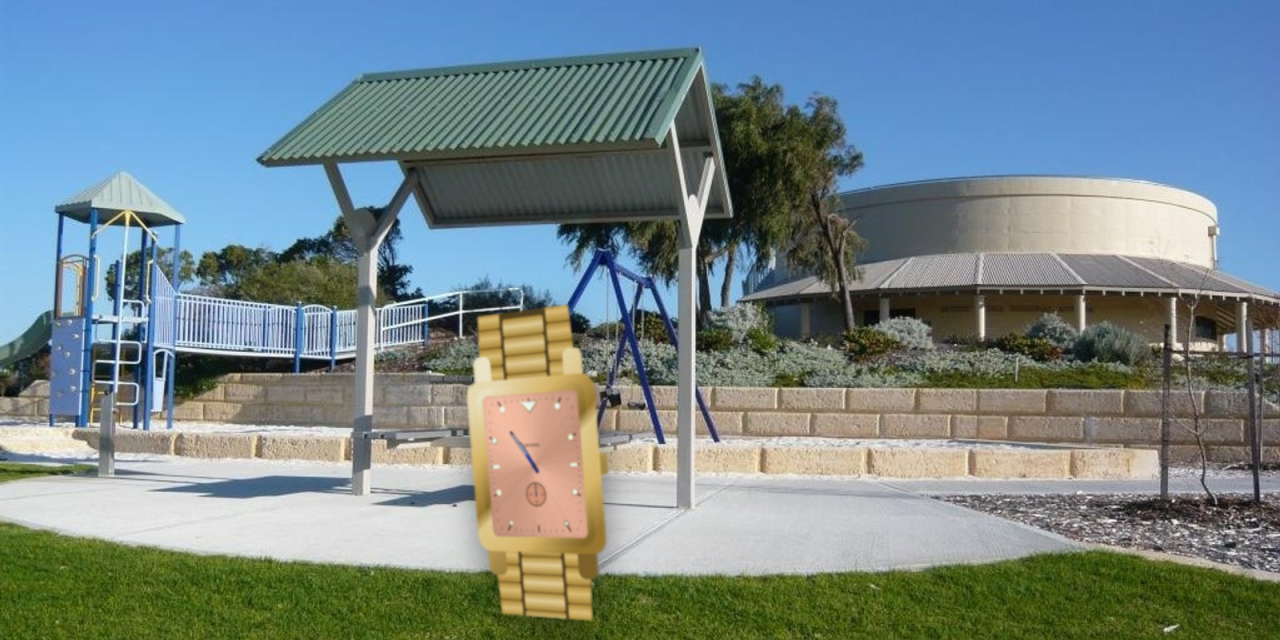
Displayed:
h=10 m=54
